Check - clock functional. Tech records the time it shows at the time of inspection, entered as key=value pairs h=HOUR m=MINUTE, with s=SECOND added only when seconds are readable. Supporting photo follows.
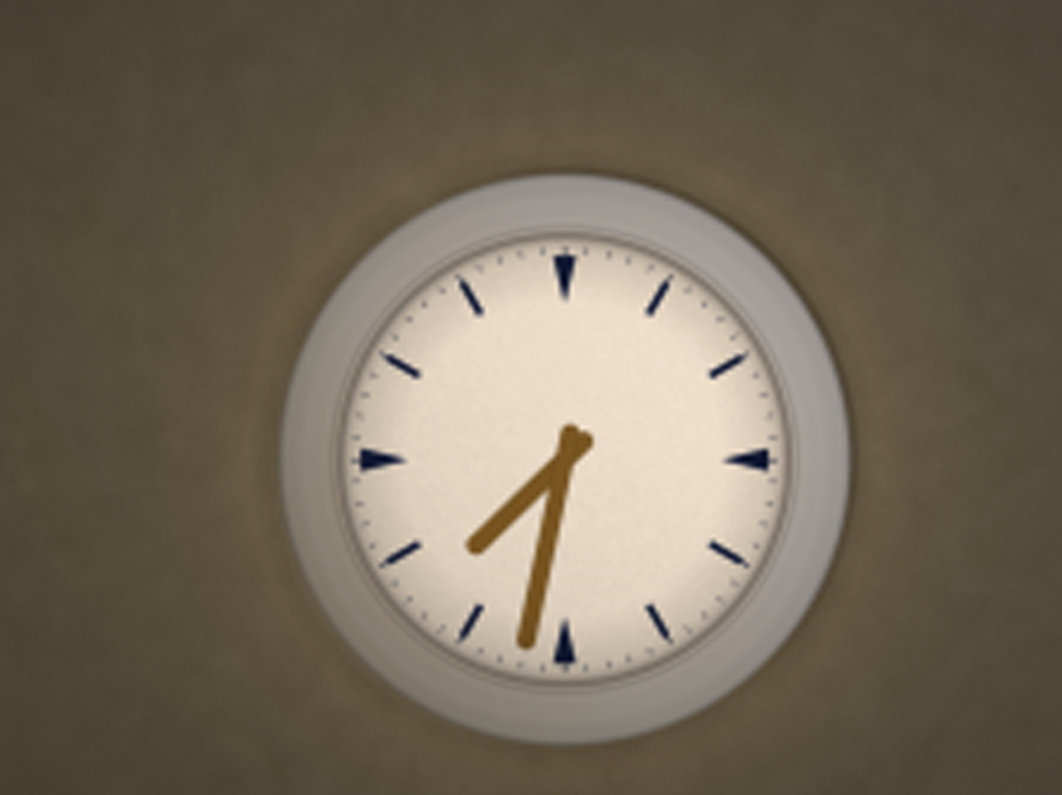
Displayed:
h=7 m=32
